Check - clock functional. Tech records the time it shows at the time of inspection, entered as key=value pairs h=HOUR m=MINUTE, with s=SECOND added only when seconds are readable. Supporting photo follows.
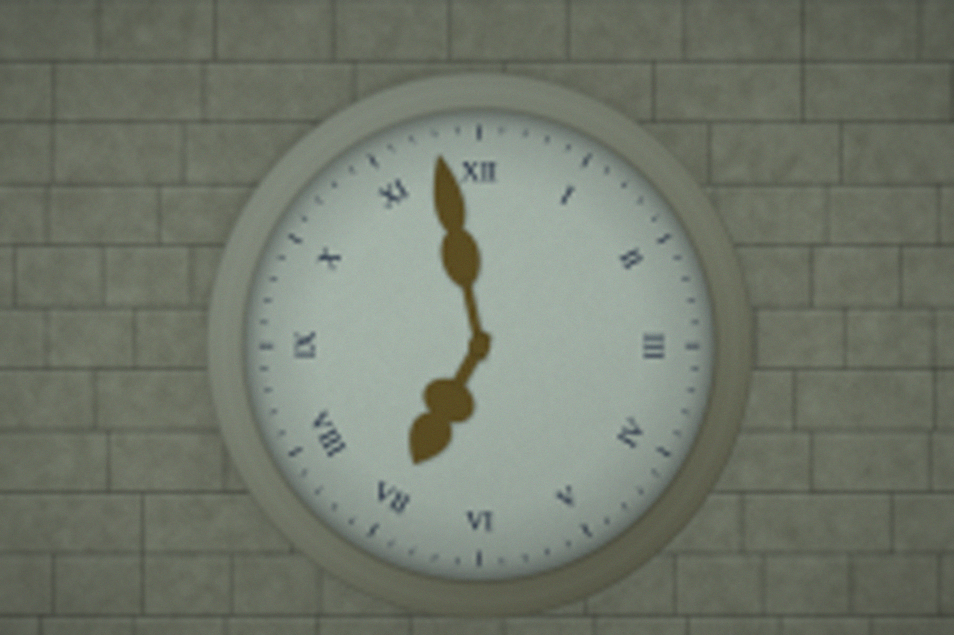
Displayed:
h=6 m=58
